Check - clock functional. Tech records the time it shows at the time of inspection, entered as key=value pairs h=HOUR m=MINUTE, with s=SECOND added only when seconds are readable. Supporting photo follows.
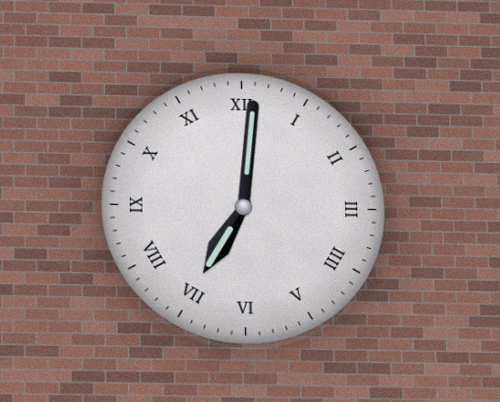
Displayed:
h=7 m=1
